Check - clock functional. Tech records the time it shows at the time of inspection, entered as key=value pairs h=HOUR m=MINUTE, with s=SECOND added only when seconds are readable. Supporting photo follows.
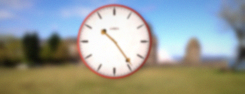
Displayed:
h=10 m=24
